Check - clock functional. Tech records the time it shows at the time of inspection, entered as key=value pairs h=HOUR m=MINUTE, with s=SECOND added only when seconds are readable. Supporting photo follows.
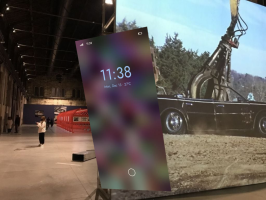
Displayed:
h=11 m=38
